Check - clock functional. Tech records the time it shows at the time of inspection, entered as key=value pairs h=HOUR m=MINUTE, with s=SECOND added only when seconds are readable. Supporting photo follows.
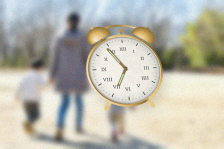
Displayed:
h=6 m=54
